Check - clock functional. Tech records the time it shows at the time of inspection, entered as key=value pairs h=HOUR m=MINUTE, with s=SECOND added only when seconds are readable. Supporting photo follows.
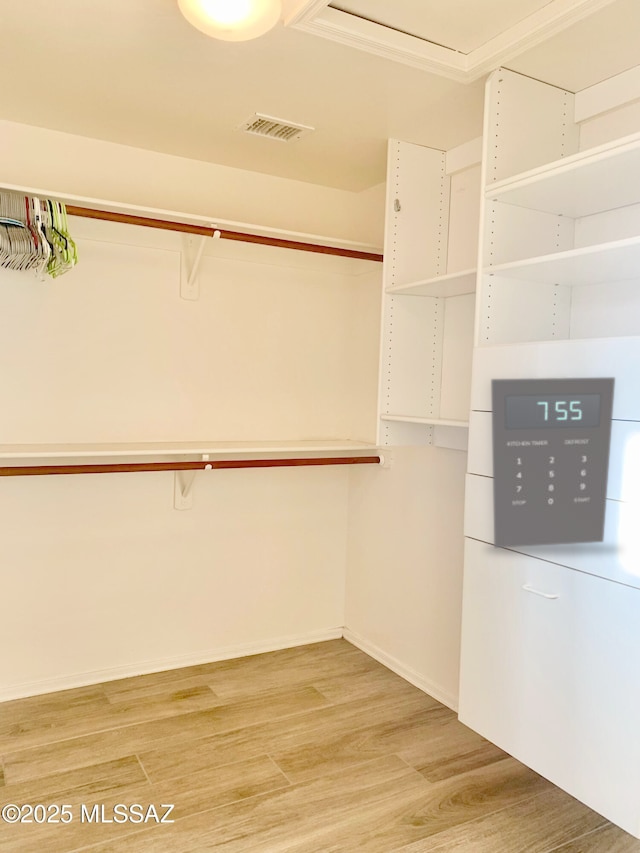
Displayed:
h=7 m=55
